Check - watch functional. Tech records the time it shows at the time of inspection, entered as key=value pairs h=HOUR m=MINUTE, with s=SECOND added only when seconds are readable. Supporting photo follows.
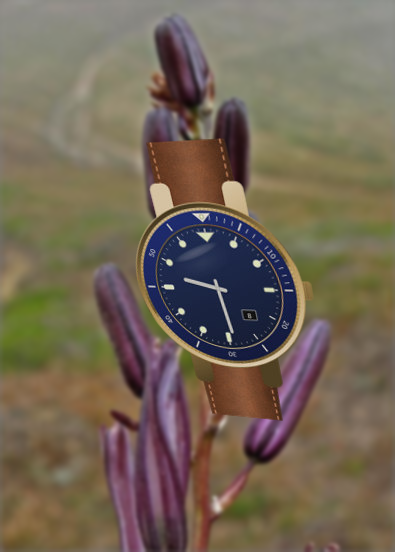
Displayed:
h=9 m=29
